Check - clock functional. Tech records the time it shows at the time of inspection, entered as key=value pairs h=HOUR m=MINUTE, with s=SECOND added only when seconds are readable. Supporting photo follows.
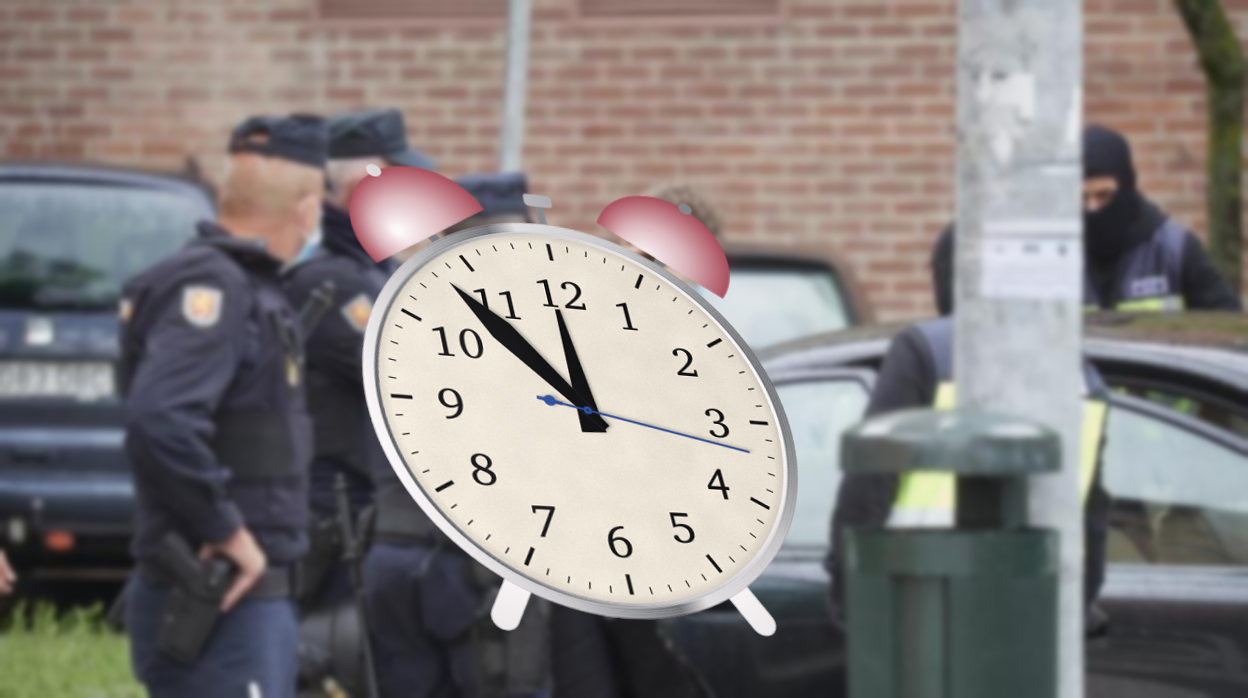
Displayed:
h=11 m=53 s=17
